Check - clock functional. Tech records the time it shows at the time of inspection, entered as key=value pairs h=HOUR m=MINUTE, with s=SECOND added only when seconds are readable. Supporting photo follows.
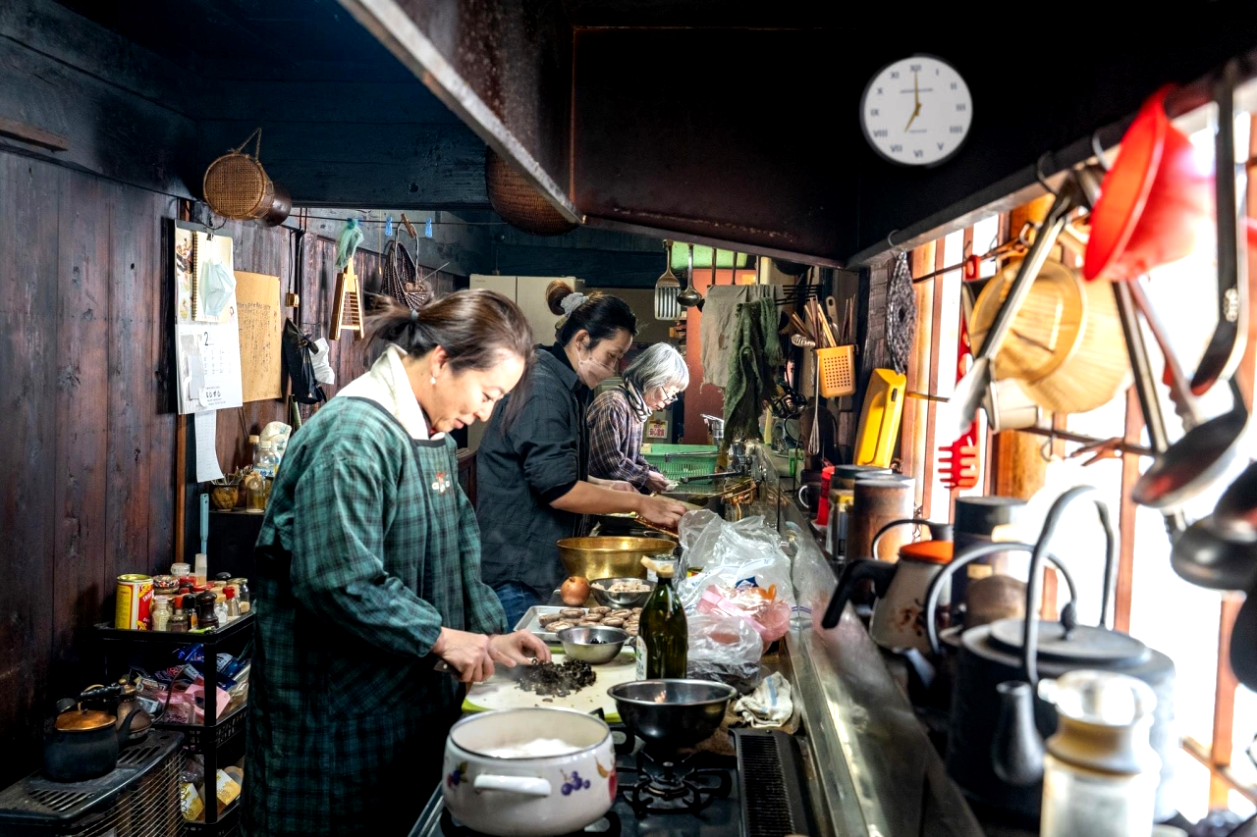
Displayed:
h=7 m=0
